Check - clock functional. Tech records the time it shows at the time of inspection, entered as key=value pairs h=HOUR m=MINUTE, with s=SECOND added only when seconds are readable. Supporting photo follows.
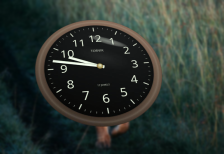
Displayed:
h=9 m=47
